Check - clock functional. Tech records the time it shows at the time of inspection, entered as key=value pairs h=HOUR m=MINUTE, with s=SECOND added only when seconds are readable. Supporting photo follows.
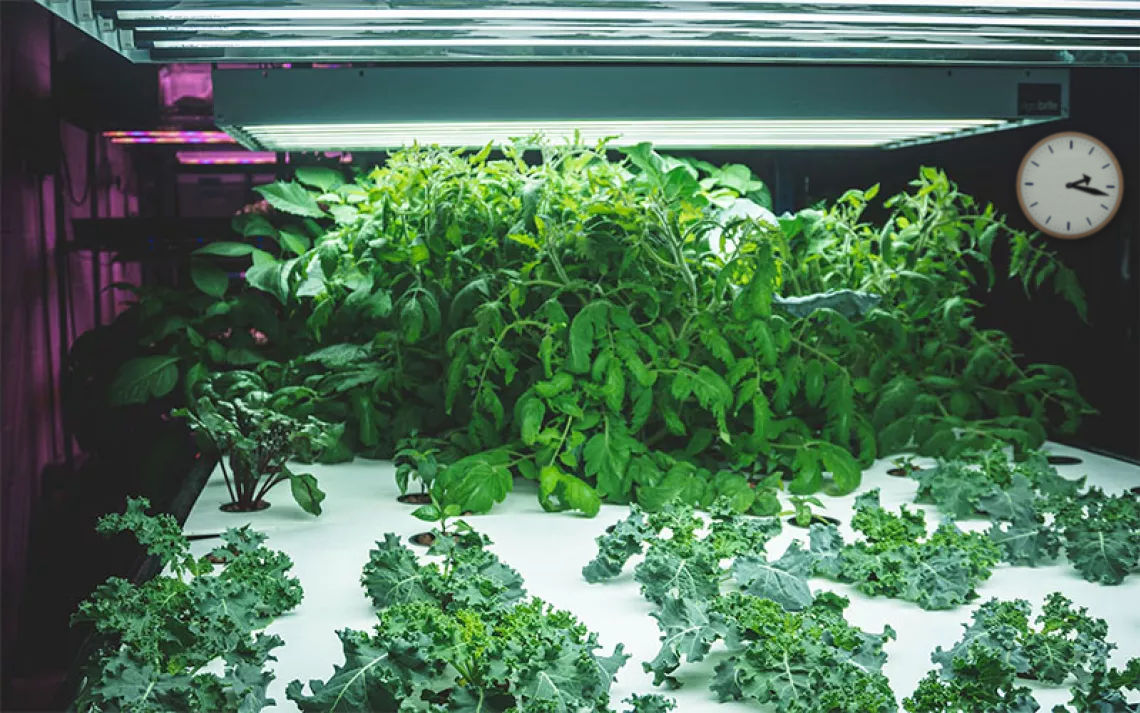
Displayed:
h=2 m=17
